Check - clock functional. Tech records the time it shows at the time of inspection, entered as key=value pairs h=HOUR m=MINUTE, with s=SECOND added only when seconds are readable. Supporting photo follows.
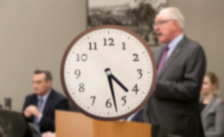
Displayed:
h=4 m=28
